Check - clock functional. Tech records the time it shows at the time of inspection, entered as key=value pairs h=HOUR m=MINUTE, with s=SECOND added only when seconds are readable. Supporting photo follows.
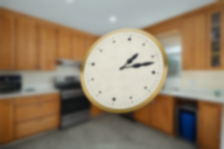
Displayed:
h=1 m=12
